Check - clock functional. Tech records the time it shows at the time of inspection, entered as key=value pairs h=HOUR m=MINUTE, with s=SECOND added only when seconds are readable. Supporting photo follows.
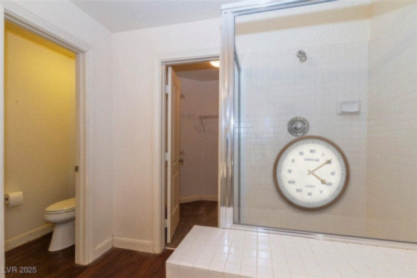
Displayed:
h=4 m=9
